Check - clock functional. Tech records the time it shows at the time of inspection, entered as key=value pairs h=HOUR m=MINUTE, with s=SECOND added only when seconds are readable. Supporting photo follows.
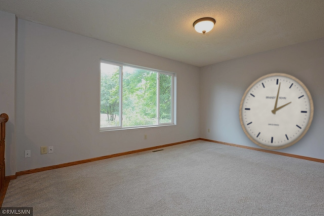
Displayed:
h=2 m=1
